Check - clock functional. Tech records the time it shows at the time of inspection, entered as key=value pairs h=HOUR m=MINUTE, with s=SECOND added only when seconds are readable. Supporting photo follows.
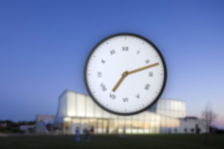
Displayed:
h=7 m=12
